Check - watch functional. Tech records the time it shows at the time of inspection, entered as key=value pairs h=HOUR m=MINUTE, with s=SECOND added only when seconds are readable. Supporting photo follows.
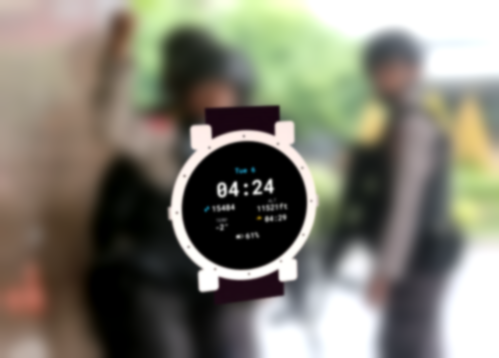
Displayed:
h=4 m=24
